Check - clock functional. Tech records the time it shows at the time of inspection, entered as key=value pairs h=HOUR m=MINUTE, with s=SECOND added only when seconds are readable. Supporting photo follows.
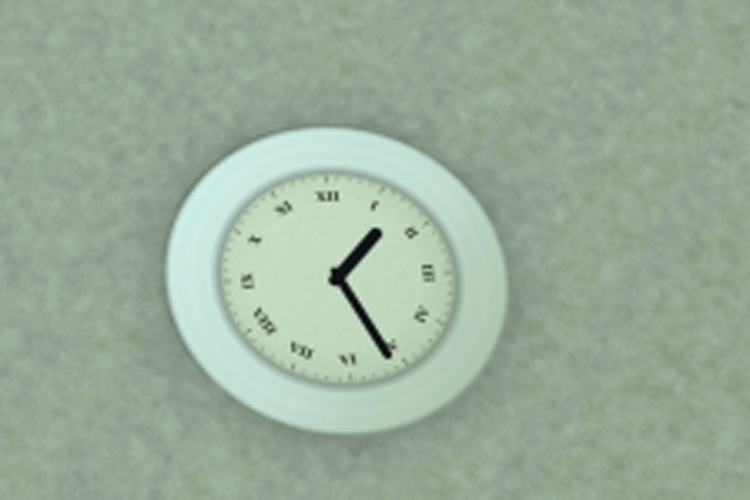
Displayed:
h=1 m=26
